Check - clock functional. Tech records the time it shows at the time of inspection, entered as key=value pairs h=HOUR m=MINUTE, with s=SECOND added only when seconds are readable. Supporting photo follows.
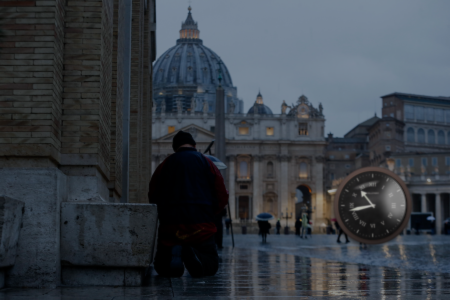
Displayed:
h=10 m=43
